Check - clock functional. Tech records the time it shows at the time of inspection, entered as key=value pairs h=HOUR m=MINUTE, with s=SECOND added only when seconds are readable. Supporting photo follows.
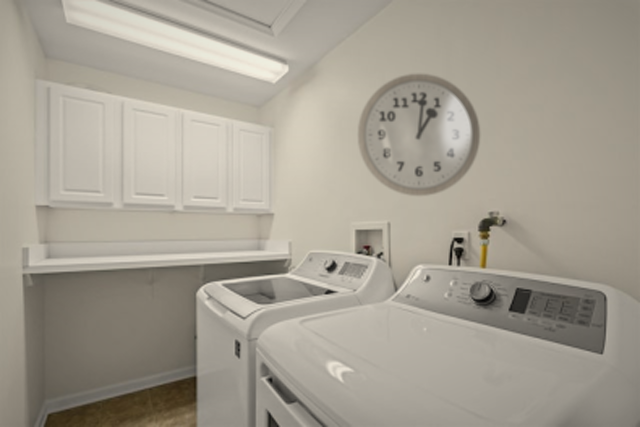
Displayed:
h=1 m=1
